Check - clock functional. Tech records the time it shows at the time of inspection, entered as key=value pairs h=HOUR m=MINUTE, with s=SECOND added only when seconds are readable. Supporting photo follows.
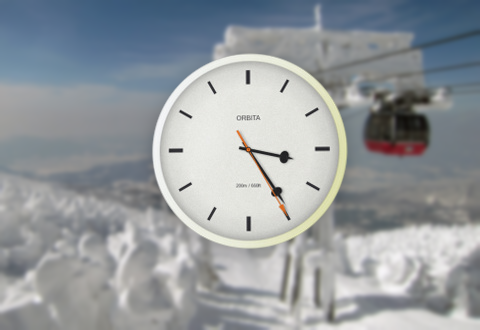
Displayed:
h=3 m=24 s=25
